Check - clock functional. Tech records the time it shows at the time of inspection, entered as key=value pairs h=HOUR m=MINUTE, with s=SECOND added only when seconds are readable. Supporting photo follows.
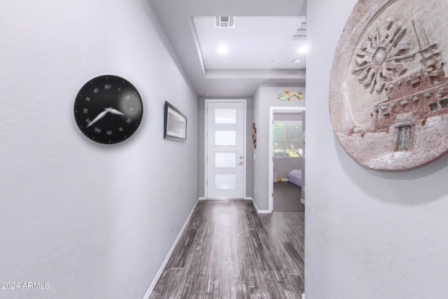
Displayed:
h=3 m=39
